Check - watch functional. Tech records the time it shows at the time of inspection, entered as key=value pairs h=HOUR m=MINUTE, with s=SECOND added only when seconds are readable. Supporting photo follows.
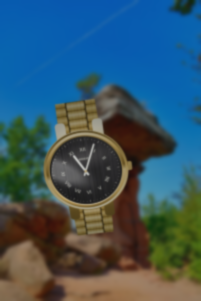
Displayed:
h=11 m=4
